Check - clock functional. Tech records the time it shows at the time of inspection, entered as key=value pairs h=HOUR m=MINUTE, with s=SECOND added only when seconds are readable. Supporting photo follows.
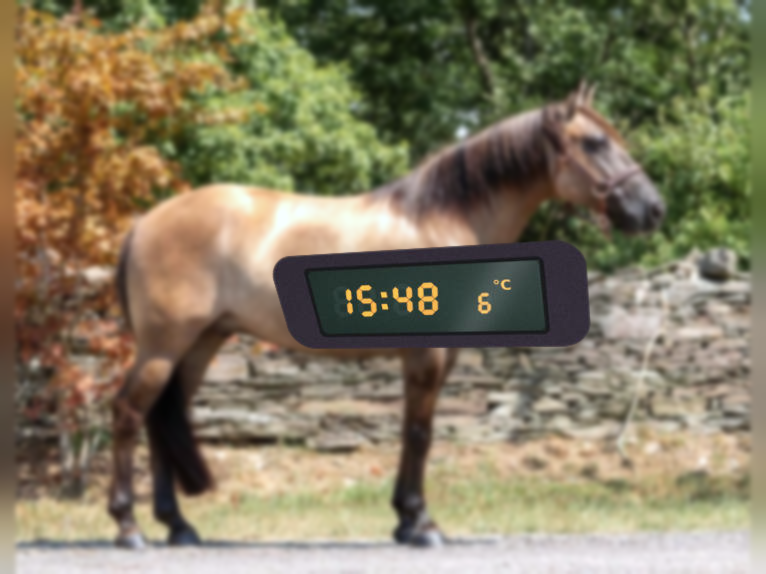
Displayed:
h=15 m=48
